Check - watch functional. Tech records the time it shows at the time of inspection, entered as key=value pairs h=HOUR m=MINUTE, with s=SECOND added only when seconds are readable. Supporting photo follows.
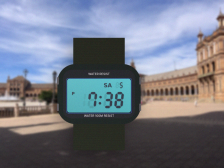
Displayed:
h=7 m=38
